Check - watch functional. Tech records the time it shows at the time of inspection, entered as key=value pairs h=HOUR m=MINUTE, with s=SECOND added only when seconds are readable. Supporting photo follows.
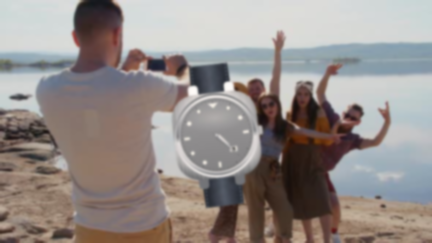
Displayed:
h=4 m=23
